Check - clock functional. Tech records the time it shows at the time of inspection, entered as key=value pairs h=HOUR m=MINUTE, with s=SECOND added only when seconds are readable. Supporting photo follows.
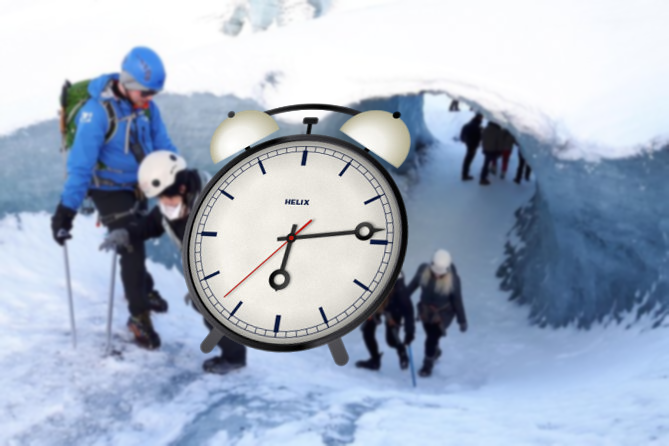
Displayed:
h=6 m=13 s=37
